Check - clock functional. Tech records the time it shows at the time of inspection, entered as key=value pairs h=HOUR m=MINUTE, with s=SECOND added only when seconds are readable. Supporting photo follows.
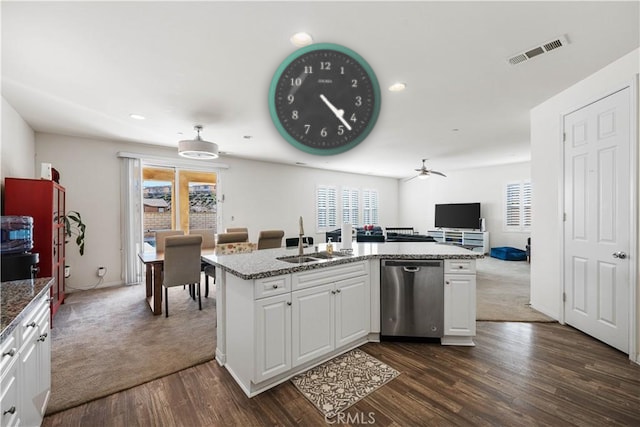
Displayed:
h=4 m=23
